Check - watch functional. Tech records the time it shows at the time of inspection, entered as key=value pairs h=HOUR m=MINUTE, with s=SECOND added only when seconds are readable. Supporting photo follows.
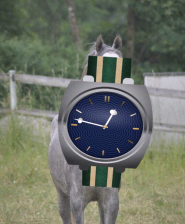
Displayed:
h=12 m=47
